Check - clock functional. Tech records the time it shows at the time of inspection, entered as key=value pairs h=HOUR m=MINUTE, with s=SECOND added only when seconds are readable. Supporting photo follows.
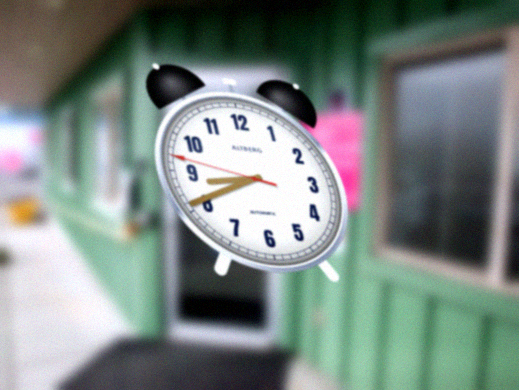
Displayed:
h=8 m=40 s=47
